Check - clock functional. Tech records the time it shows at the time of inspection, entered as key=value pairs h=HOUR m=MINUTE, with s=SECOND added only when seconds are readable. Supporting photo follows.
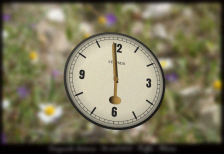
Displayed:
h=5 m=59
